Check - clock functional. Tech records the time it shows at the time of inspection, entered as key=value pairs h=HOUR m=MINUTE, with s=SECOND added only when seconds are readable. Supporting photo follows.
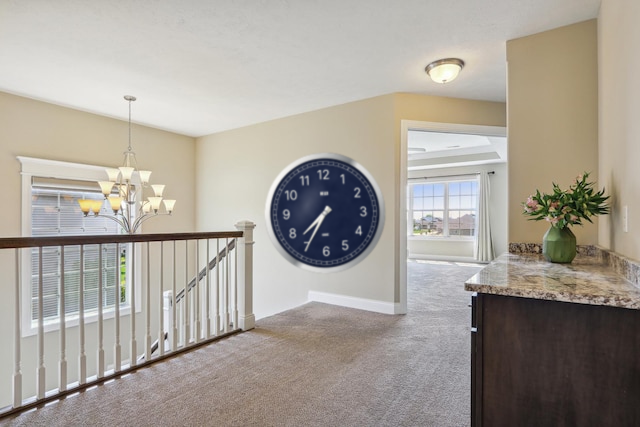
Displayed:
h=7 m=35
